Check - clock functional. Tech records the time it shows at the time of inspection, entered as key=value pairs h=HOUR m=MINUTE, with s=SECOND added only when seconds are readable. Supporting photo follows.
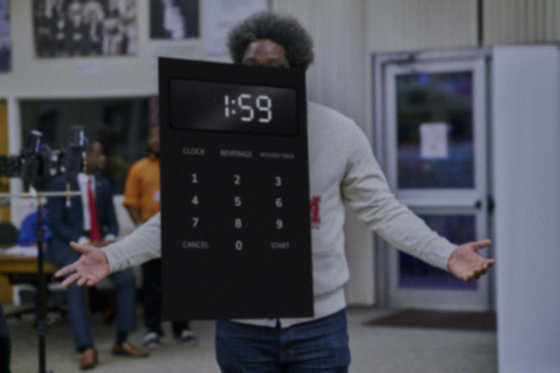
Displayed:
h=1 m=59
